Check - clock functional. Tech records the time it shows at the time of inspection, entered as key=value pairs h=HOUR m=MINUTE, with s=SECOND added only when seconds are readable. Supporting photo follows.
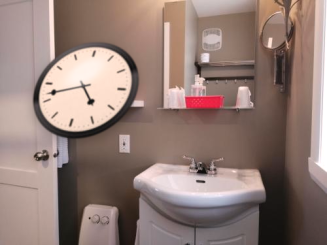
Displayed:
h=4 m=42
